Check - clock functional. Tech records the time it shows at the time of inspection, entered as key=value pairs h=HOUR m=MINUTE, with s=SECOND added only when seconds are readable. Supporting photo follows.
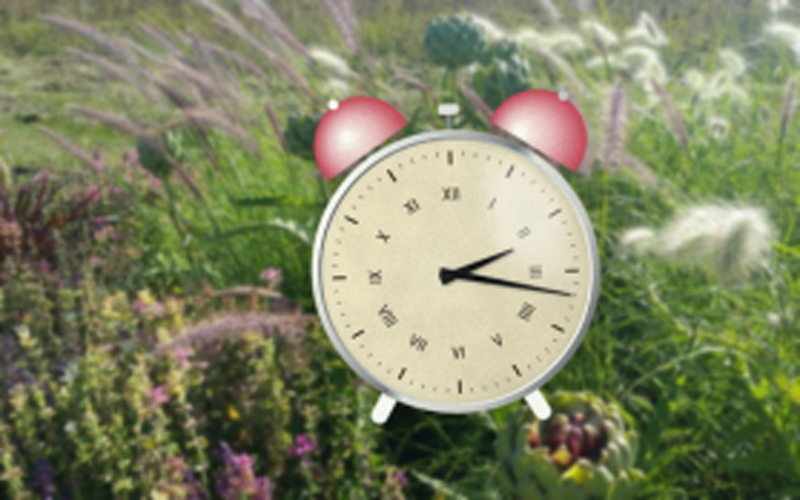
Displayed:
h=2 m=17
